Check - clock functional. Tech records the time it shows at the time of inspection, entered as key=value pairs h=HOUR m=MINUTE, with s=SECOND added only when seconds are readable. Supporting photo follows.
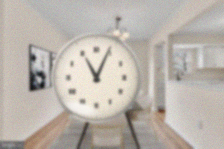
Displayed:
h=11 m=4
